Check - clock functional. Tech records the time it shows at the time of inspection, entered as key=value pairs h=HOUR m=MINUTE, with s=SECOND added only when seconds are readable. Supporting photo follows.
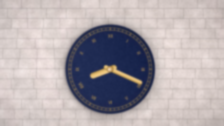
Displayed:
h=8 m=19
